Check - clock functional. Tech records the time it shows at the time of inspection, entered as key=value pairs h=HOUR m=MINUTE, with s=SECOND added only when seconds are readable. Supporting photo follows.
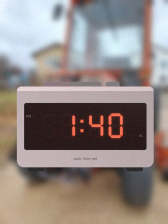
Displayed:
h=1 m=40
